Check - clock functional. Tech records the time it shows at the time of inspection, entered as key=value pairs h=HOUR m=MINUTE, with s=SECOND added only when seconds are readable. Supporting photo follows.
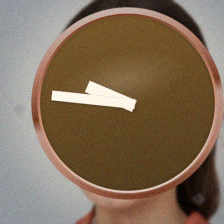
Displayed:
h=9 m=46
